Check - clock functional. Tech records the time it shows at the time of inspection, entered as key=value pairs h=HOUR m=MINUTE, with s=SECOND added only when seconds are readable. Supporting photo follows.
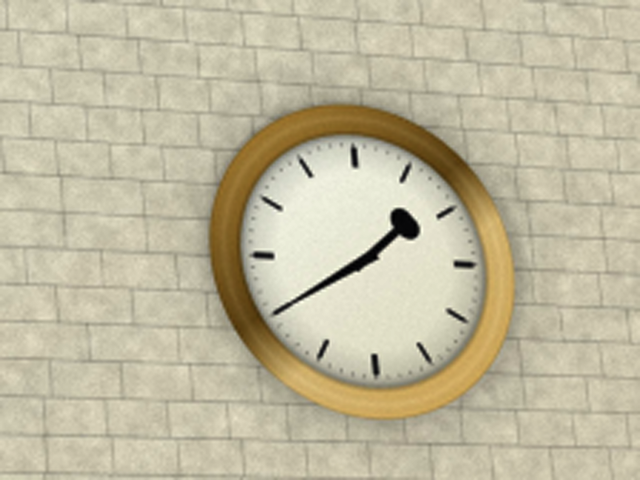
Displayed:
h=1 m=40
